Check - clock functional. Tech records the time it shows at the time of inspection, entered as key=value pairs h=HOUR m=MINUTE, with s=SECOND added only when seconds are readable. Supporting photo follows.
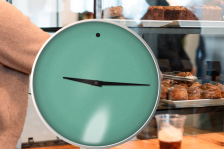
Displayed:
h=9 m=15
